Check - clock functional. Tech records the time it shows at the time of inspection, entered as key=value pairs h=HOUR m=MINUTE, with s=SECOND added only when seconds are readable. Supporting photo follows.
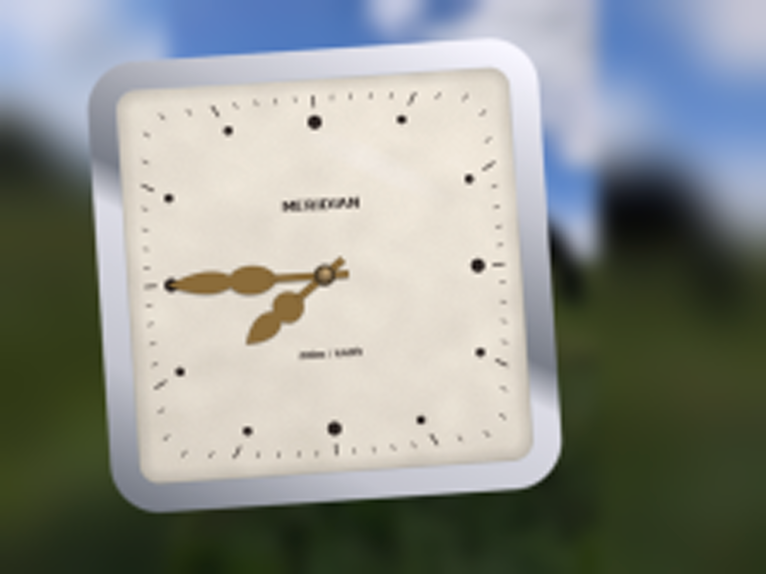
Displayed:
h=7 m=45
